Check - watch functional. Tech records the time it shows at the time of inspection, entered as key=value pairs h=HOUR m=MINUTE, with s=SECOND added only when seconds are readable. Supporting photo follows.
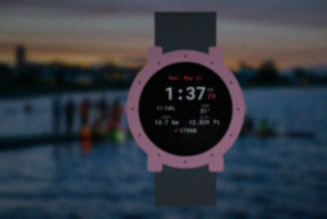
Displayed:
h=1 m=37
